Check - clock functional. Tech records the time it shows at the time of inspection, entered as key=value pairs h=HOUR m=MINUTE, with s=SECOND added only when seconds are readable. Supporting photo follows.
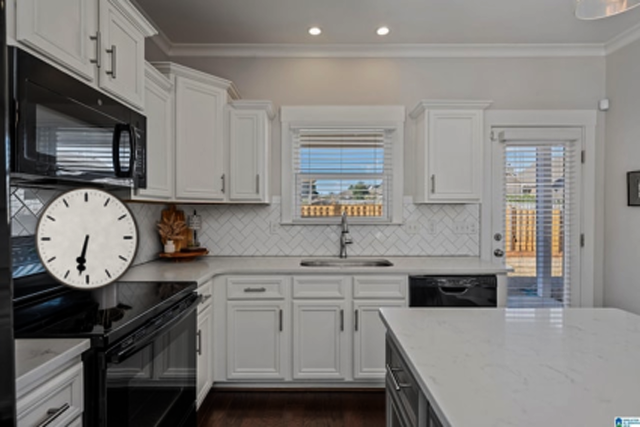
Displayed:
h=6 m=32
